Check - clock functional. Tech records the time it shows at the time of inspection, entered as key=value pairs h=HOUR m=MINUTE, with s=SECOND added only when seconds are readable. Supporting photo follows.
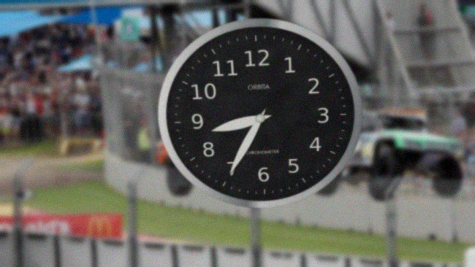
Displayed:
h=8 m=35
